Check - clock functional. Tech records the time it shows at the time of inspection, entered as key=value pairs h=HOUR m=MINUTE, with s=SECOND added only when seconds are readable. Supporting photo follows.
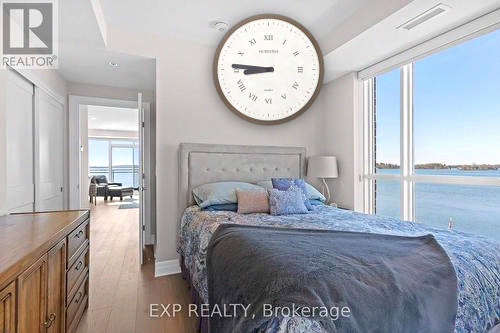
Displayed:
h=8 m=46
